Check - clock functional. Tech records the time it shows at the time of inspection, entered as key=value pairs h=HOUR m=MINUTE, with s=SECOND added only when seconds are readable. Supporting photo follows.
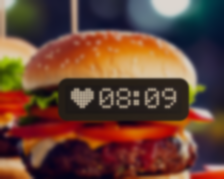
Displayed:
h=8 m=9
